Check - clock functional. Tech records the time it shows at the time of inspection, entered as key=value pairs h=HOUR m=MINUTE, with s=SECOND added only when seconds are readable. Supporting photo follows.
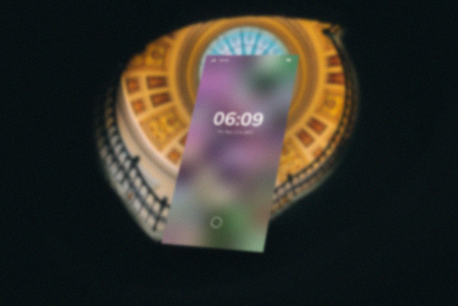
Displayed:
h=6 m=9
